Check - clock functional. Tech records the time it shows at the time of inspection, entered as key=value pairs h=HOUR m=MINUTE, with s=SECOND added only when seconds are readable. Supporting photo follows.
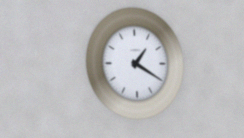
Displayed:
h=1 m=20
